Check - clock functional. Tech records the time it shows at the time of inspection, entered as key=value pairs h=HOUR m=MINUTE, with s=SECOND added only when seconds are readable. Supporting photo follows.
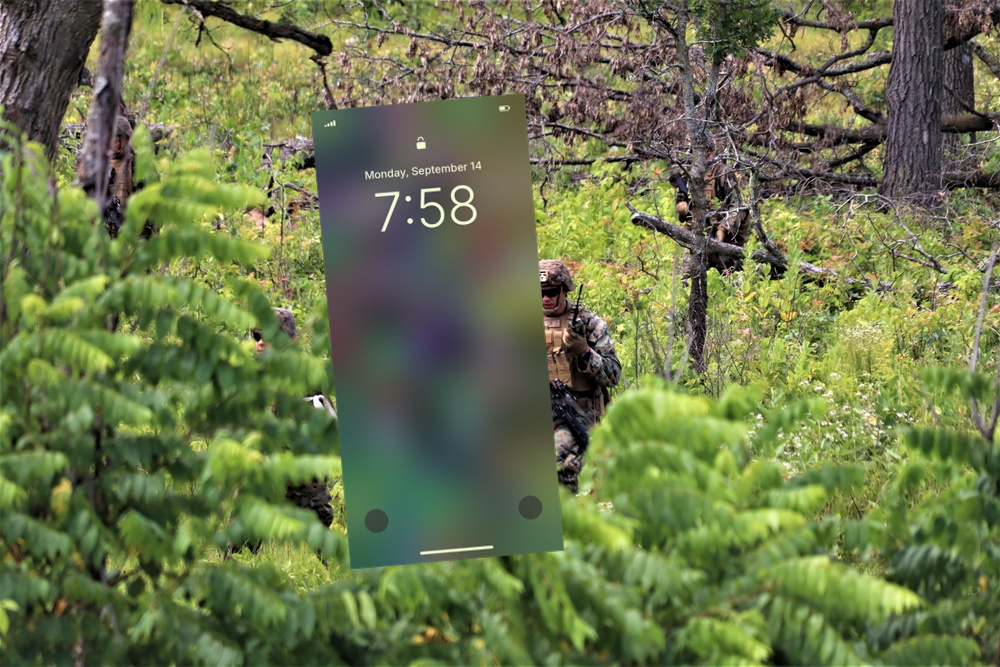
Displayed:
h=7 m=58
